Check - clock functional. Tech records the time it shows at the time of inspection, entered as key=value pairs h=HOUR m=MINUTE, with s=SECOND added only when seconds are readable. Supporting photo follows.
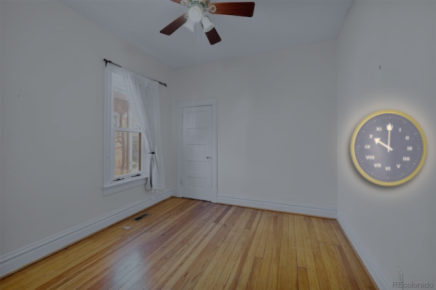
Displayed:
h=10 m=0
